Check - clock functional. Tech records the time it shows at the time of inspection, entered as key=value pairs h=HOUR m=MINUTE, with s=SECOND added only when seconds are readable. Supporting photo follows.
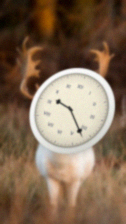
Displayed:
h=9 m=22
